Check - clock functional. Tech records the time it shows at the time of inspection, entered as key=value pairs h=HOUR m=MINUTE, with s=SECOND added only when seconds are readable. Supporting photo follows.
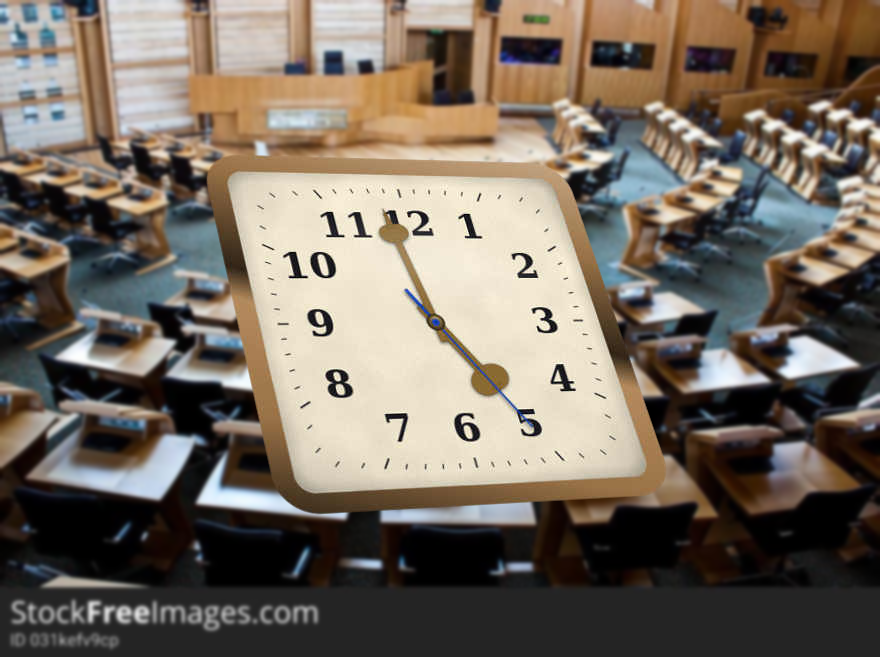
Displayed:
h=4 m=58 s=25
